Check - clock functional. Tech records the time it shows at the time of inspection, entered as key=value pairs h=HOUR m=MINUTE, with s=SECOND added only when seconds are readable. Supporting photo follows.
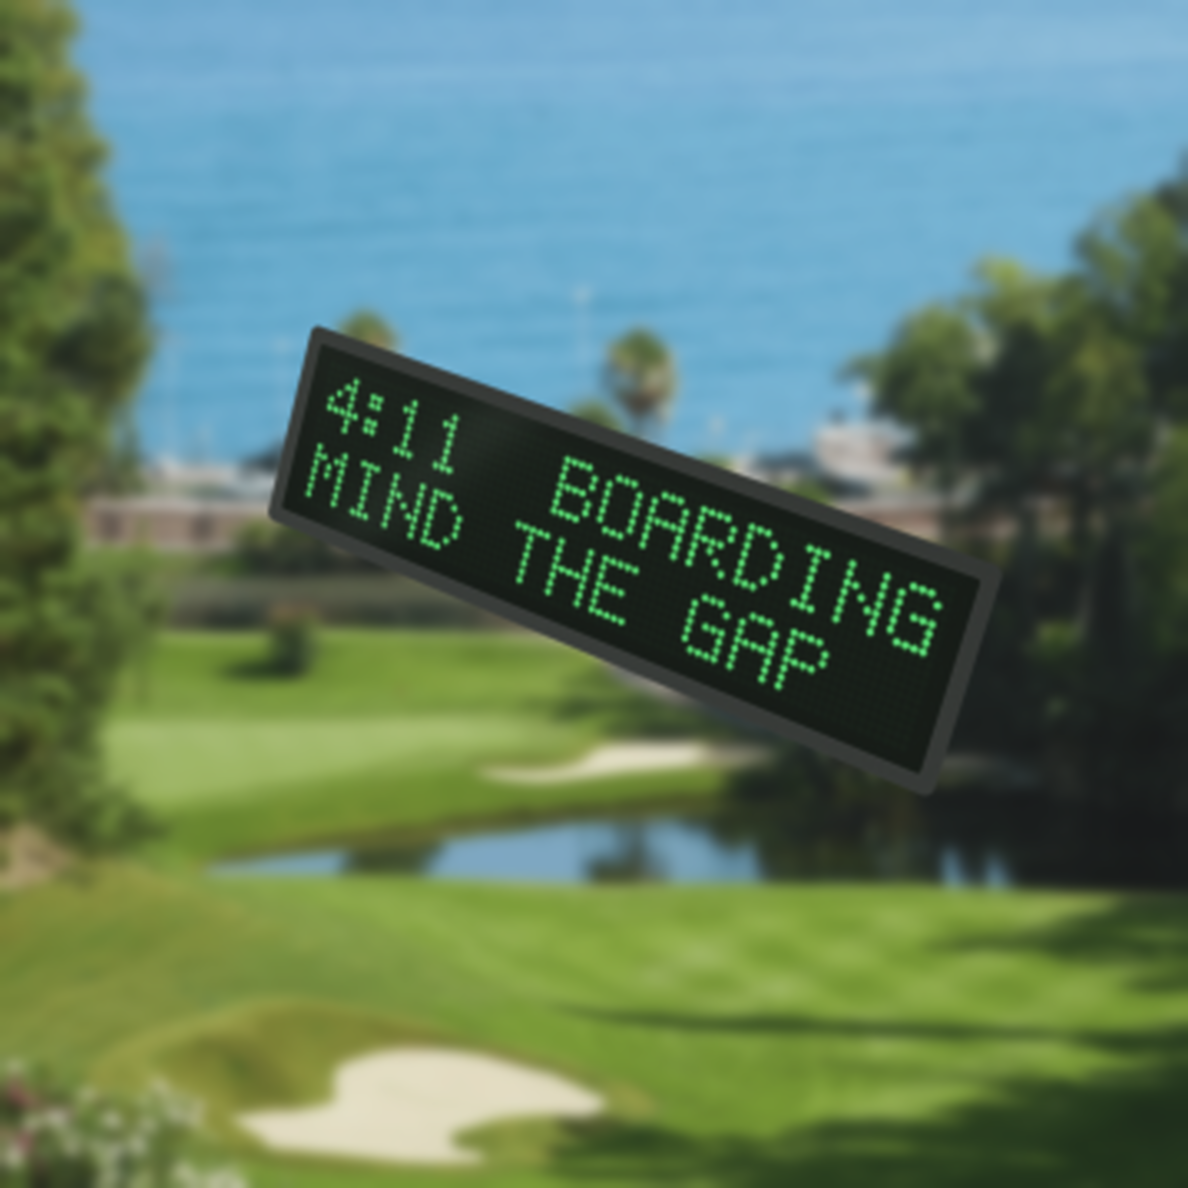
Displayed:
h=4 m=11
